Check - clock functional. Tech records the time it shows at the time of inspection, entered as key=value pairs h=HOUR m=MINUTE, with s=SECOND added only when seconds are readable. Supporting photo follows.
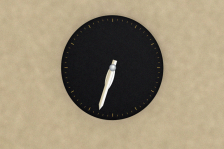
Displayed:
h=6 m=33
